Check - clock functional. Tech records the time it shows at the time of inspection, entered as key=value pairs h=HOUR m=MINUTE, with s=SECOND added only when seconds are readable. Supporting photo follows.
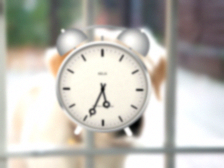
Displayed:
h=5 m=34
